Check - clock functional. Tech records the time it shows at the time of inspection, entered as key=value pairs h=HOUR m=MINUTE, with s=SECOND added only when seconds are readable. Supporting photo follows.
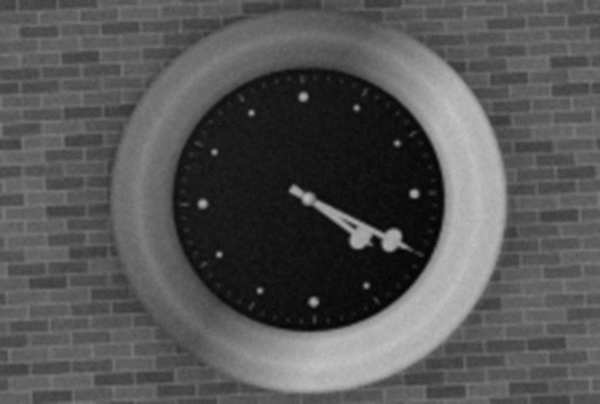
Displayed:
h=4 m=20
